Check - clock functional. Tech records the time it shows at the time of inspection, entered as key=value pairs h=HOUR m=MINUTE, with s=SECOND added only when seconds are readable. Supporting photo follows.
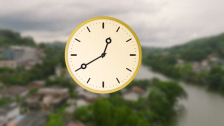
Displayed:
h=12 m=40
